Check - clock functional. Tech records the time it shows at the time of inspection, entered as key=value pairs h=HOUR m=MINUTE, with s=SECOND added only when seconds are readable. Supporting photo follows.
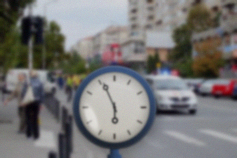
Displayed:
h=5 m=56
